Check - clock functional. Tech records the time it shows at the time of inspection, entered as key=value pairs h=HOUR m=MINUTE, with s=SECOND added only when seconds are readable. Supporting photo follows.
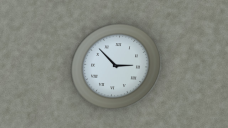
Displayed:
h=2 m=52
